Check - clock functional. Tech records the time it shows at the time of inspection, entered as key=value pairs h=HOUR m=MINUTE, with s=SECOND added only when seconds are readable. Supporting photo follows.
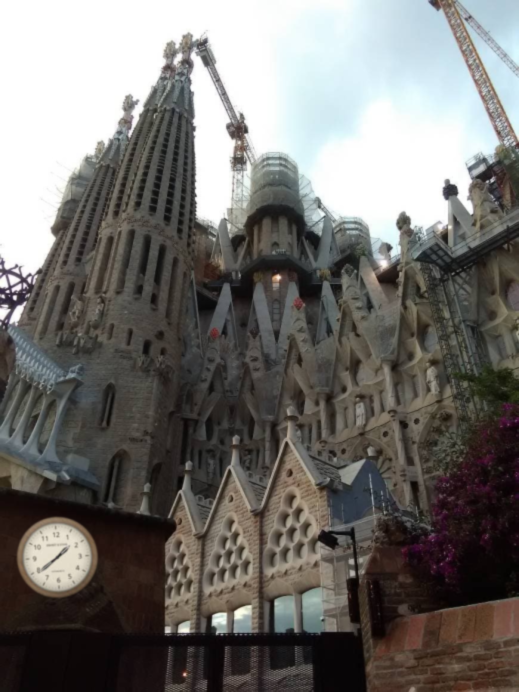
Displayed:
h=1 m=39
